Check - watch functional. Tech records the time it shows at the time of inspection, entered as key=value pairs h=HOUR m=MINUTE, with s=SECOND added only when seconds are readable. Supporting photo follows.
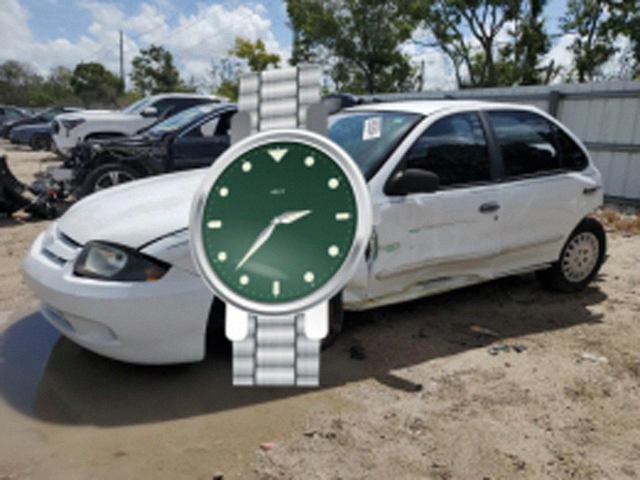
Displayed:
h=2 m=37
